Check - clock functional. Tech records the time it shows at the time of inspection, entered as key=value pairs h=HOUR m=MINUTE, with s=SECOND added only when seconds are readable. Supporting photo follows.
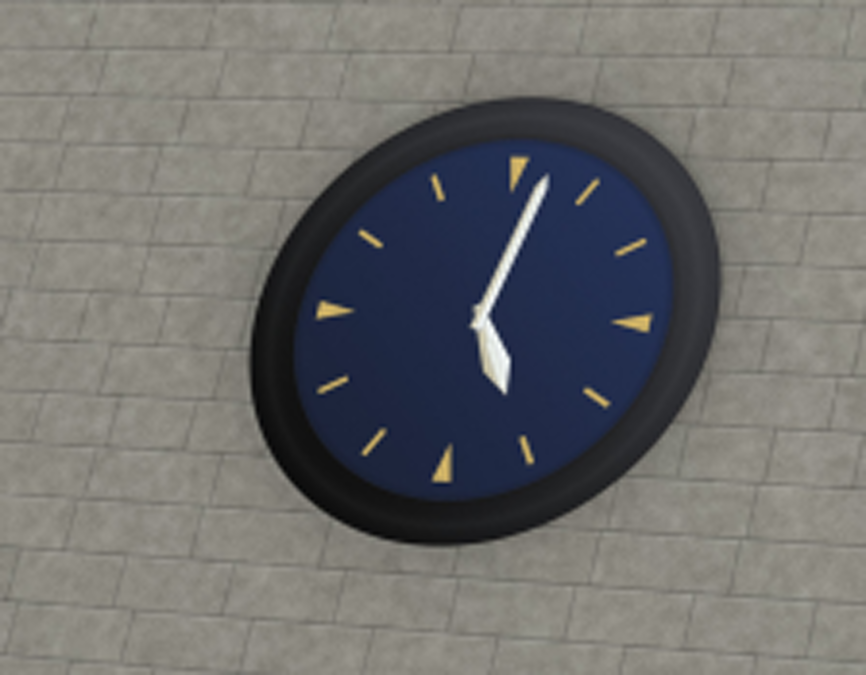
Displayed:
h=5 m=2
